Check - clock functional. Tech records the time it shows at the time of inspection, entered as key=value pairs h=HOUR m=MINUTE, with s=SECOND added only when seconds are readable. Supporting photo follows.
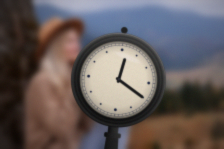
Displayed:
h=12 m=20
